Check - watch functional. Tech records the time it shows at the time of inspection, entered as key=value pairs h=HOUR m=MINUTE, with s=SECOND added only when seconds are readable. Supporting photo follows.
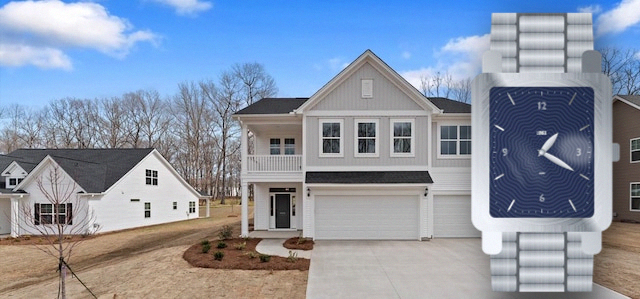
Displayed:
h=1 m=20
